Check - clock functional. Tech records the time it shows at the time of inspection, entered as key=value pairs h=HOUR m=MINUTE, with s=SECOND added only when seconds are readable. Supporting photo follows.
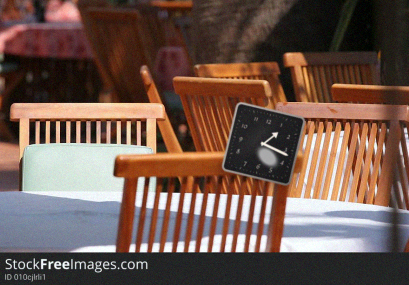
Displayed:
h=1 m=17
